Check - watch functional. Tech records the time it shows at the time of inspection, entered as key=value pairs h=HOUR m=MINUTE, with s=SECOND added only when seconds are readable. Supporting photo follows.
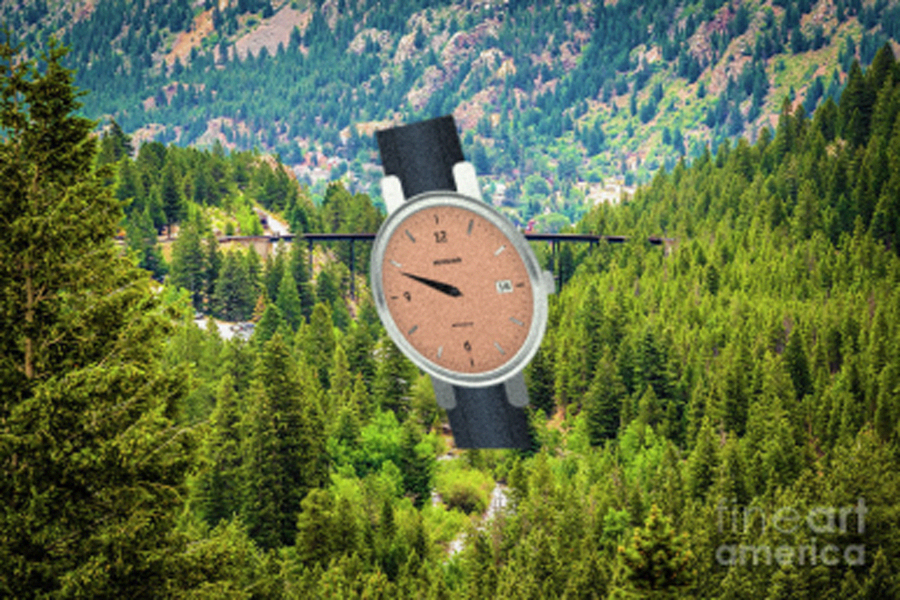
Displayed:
h=9 m=49
